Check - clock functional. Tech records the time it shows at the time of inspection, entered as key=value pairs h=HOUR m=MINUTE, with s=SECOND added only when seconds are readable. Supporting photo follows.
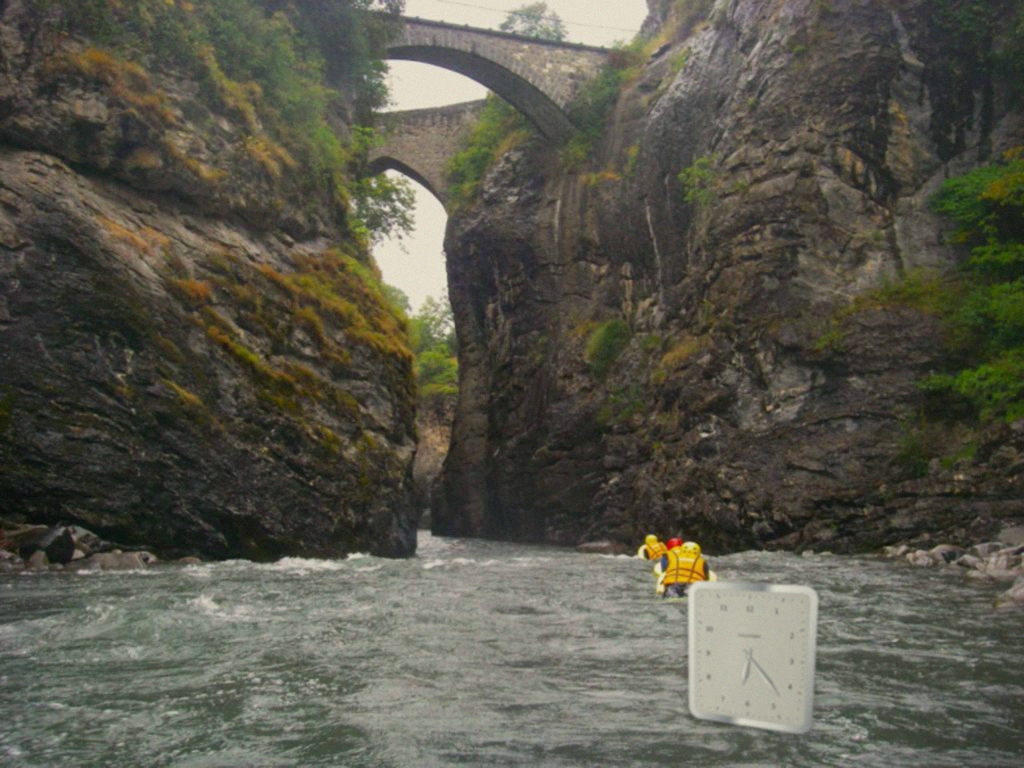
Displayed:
h=6 m=23
